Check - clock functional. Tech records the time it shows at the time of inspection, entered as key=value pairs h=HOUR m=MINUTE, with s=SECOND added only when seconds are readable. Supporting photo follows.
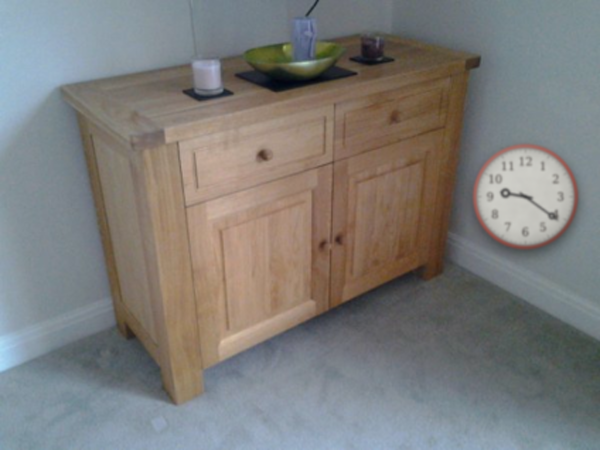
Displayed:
h=9 m=21
